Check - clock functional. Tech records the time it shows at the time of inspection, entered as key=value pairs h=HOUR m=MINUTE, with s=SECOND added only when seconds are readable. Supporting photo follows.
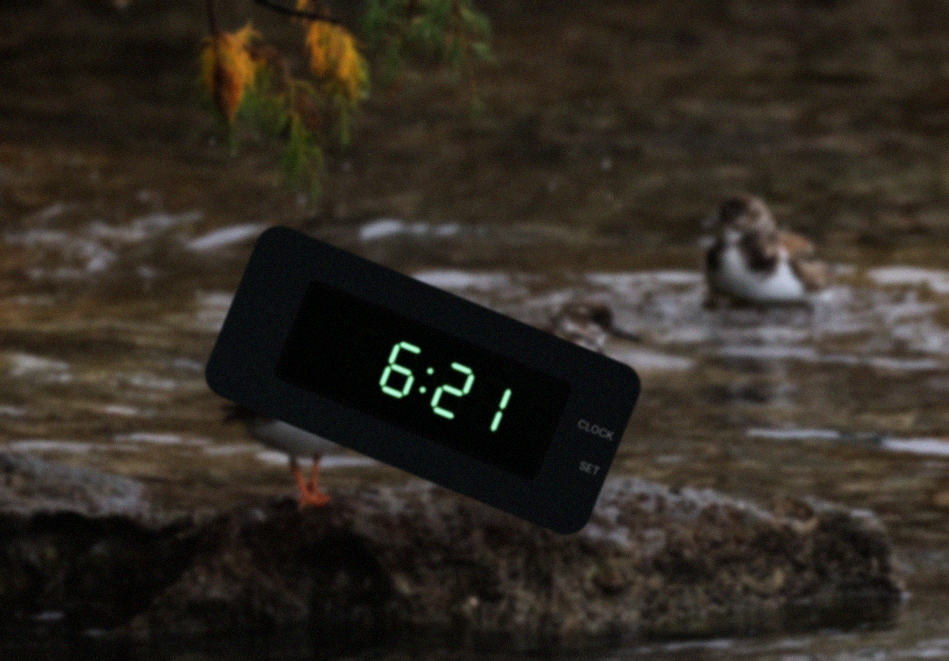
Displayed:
h=6 m=21
